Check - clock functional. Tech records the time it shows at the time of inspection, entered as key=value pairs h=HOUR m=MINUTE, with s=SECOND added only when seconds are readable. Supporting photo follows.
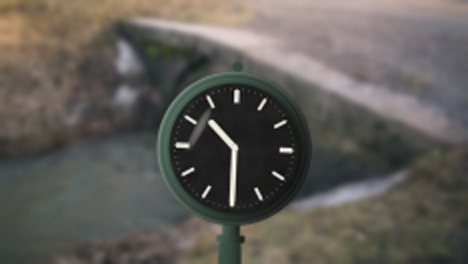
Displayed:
h=10 m=30
